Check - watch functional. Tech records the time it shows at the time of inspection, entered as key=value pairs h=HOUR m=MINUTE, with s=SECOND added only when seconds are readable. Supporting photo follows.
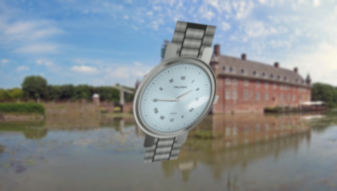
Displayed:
h=1 m=45
